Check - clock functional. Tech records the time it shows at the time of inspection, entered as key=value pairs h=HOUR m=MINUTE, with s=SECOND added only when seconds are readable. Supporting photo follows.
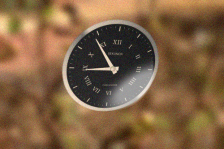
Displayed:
h=8 m=54
